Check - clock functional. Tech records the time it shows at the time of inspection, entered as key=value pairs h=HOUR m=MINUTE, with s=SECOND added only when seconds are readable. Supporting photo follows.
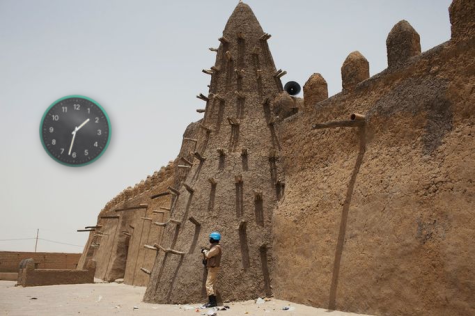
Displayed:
h=1 m=32
